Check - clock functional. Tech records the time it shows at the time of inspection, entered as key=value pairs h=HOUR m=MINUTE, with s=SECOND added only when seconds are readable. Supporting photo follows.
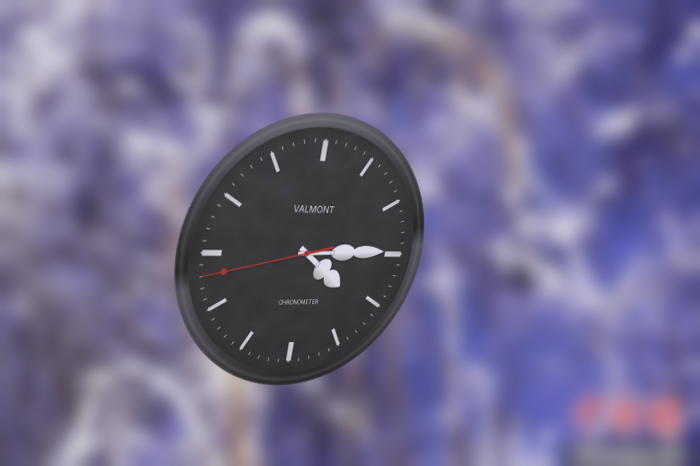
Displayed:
h=4 m=14 s=43
